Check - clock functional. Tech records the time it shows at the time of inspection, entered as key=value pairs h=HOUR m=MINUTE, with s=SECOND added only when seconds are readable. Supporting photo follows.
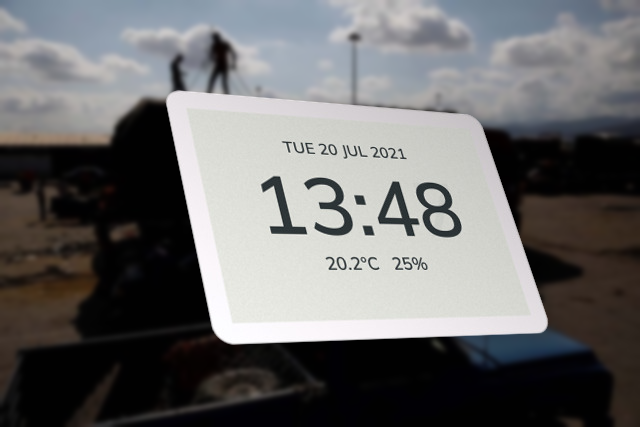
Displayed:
h=13 m=48
